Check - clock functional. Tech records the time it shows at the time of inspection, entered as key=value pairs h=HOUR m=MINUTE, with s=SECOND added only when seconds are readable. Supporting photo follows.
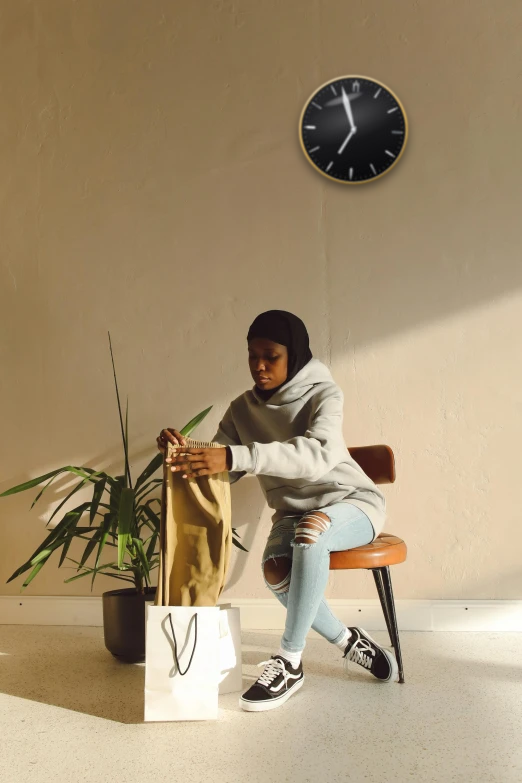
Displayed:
h=6 m=57
